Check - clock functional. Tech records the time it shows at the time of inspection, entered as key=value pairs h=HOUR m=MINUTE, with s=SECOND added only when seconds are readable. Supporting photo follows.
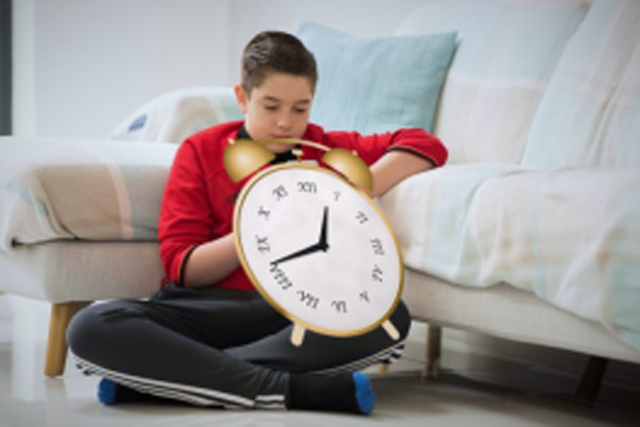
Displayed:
h=12 m=42
